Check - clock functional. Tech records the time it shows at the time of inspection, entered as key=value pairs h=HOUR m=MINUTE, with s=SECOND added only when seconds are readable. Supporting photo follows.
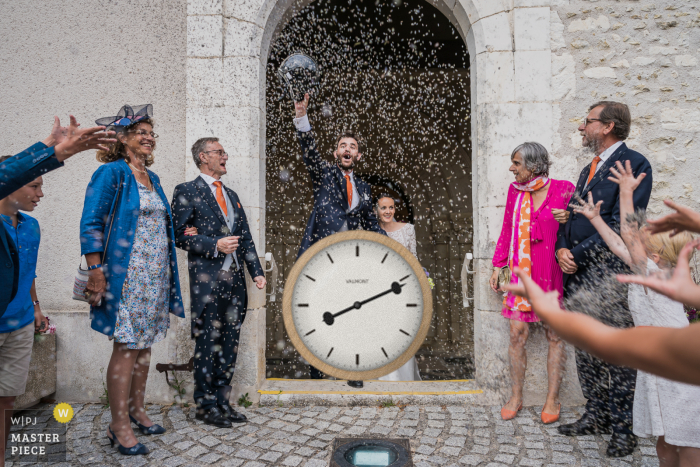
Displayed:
h=8 m=11
